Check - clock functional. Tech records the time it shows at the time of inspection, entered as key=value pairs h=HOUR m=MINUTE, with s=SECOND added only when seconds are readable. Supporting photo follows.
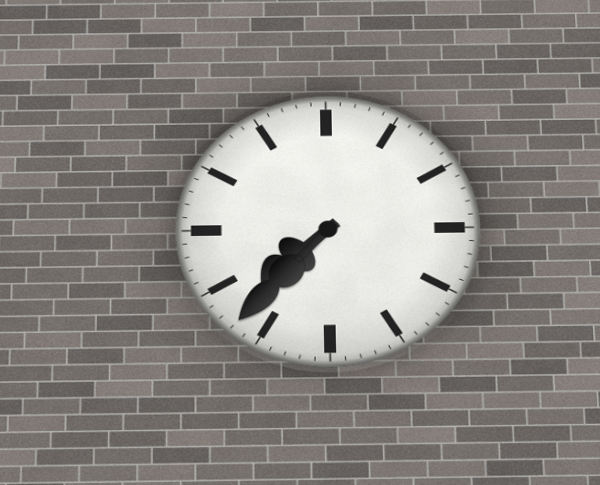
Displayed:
h=7 m=37
